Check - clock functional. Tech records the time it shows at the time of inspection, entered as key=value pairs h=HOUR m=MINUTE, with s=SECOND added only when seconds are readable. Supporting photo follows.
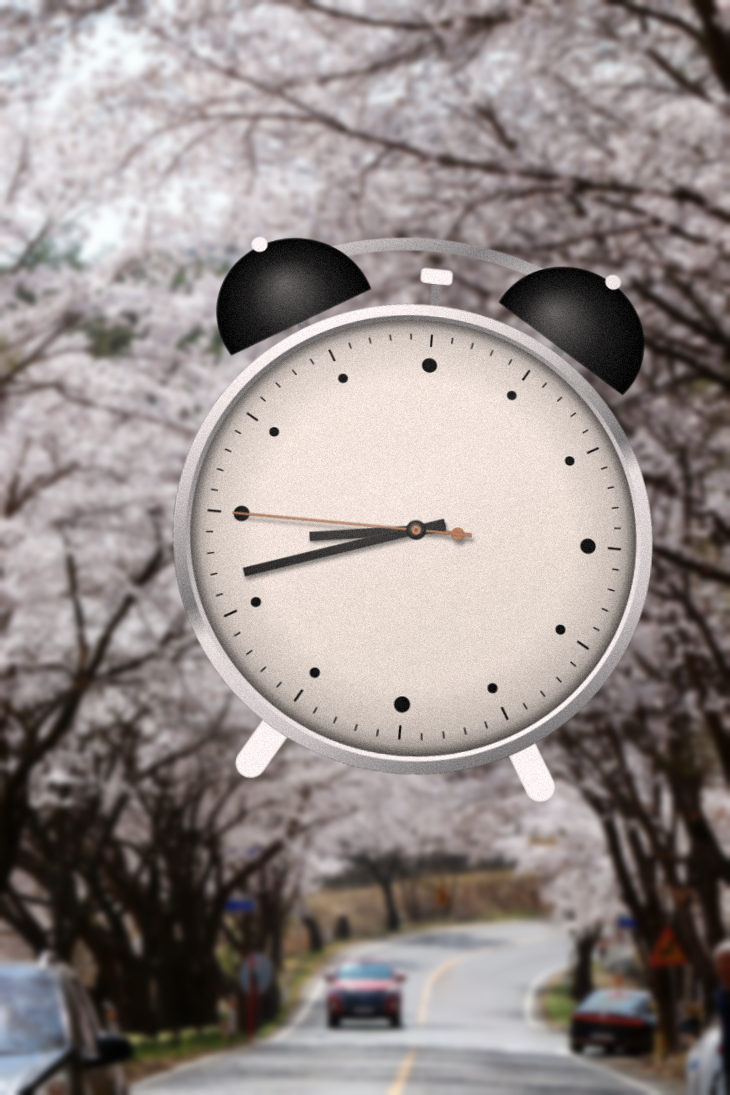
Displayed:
h=8 m=41 s=45
